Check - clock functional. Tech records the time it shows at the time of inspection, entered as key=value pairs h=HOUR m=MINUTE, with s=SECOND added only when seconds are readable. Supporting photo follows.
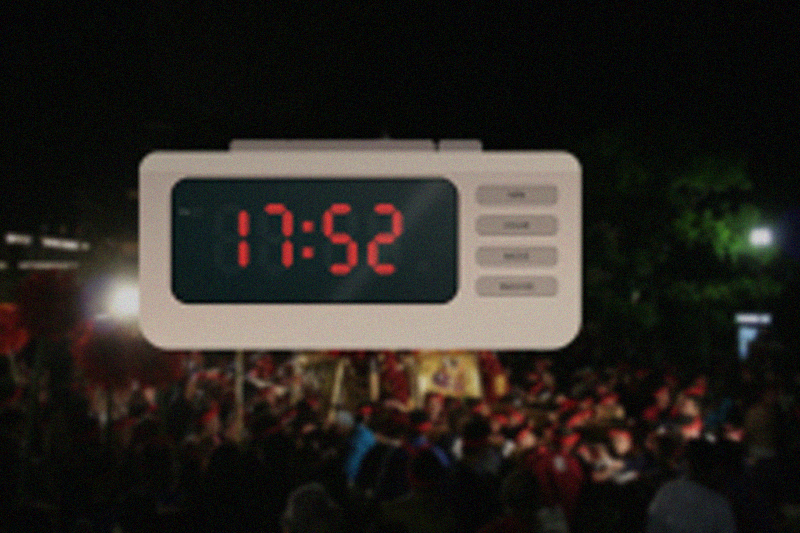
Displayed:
h=17 m=52
